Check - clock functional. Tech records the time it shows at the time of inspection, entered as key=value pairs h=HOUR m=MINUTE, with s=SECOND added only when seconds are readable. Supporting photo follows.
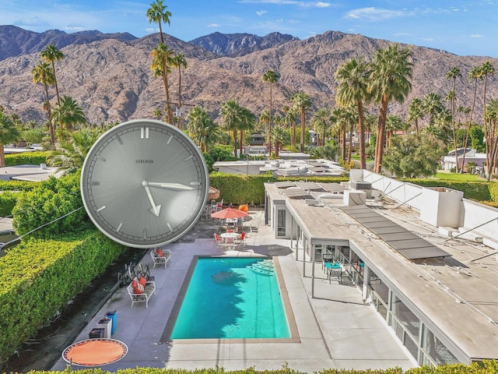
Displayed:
h=5 m=16
